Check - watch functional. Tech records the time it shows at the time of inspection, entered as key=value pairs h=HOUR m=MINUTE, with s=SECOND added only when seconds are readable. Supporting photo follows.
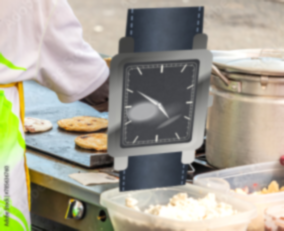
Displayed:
h=4 m=51
